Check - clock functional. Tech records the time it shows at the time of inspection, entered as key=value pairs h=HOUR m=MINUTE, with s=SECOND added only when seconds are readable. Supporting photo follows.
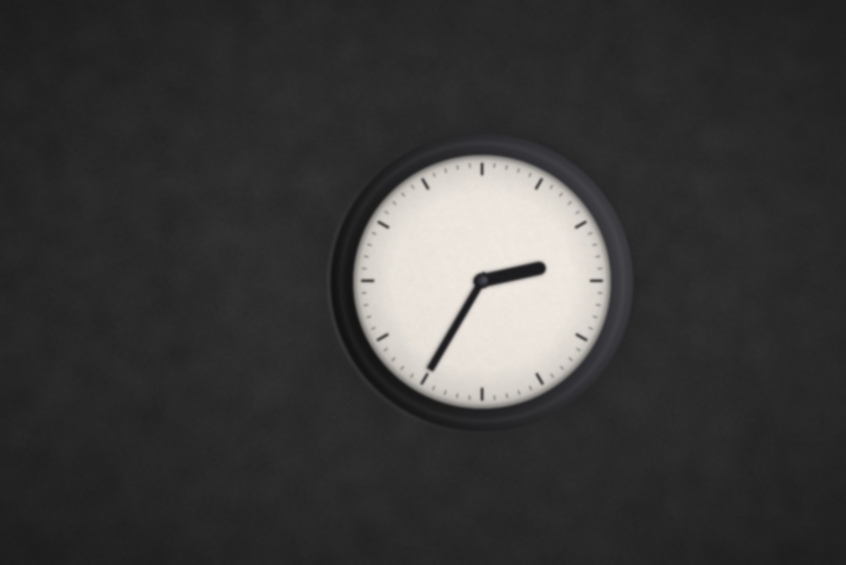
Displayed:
h=2 m=35
